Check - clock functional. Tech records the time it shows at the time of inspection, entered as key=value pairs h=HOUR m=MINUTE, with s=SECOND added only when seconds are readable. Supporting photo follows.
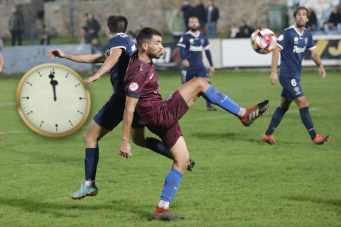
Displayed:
h=11 m=59
